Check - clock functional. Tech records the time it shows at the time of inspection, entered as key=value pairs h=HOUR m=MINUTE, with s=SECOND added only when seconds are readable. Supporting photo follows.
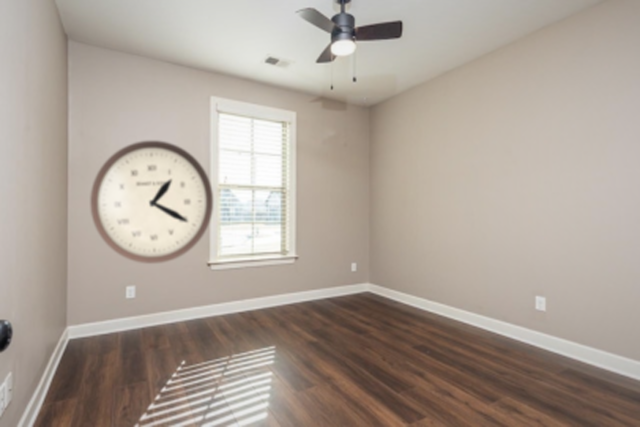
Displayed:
h=1 m=20
